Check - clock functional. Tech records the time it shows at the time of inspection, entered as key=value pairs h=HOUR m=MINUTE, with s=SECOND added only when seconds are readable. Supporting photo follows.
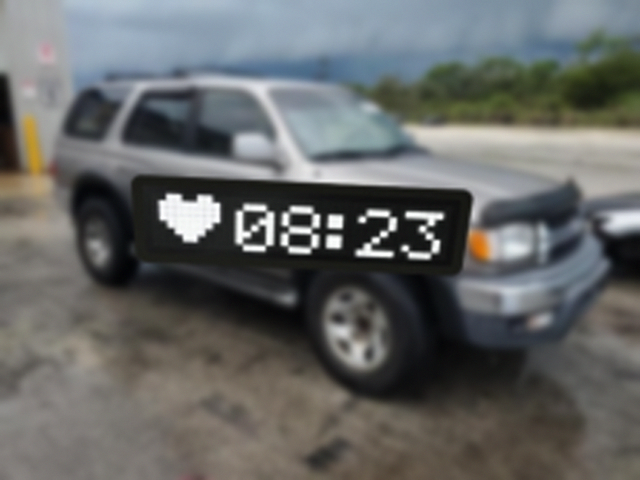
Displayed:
h=8 m=23
